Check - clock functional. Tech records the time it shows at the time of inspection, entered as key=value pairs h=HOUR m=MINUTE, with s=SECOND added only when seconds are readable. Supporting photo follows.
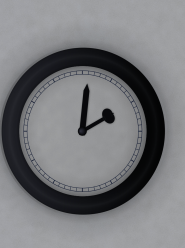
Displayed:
h=2 m=1
